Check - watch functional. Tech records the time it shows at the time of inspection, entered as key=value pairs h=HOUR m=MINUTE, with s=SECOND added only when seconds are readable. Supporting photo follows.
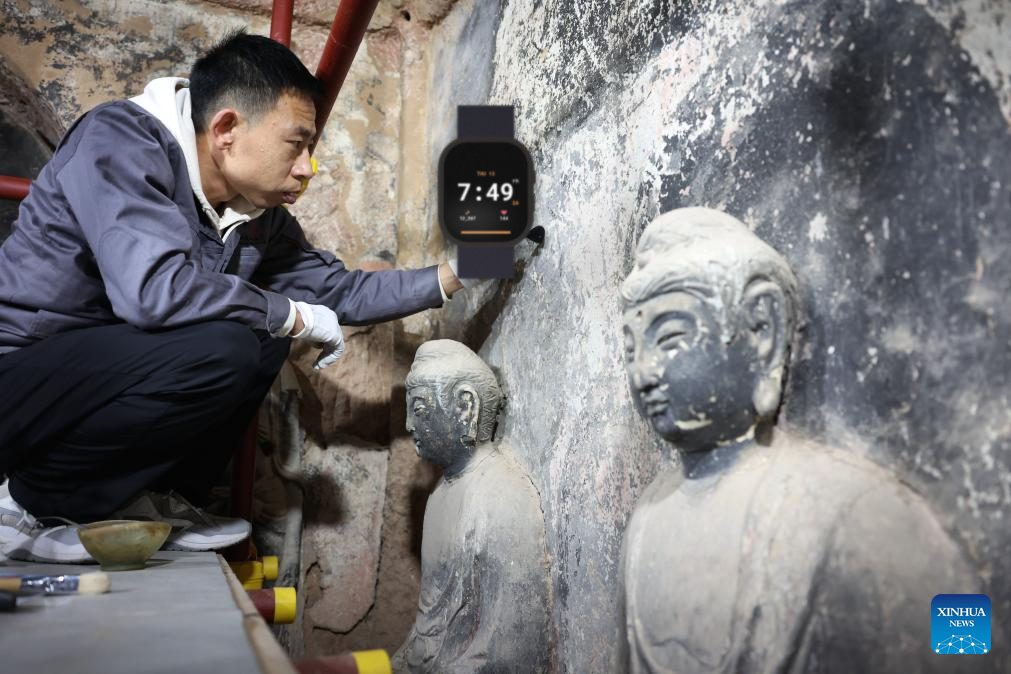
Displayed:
h=7 m=49
